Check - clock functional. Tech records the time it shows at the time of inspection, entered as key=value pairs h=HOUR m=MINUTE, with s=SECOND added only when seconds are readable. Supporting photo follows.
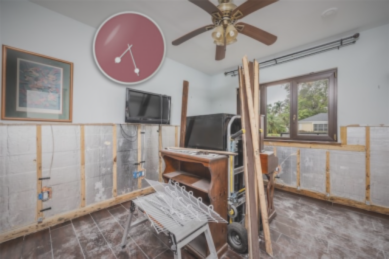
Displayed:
h=7 m=27
